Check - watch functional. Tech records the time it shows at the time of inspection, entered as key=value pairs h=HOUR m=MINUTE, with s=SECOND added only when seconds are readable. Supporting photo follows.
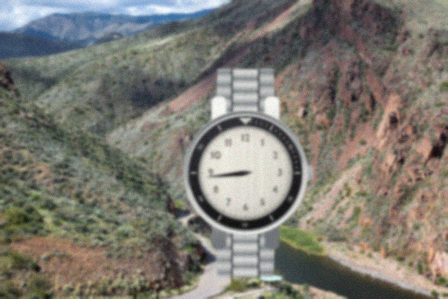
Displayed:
h=8 m=44
